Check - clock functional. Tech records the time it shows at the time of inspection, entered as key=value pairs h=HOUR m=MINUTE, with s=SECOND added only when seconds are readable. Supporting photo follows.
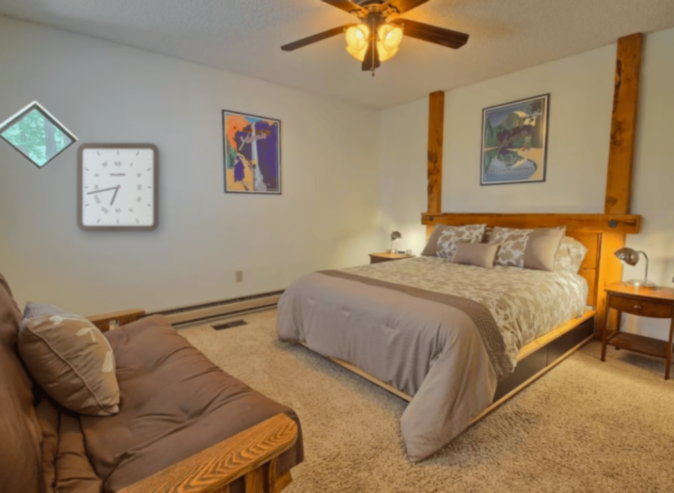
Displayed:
h=6 m=43
